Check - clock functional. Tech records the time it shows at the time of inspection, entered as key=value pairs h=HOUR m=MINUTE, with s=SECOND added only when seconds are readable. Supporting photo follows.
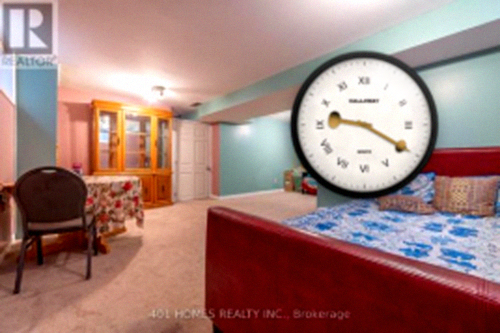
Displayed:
h=9 m=20
